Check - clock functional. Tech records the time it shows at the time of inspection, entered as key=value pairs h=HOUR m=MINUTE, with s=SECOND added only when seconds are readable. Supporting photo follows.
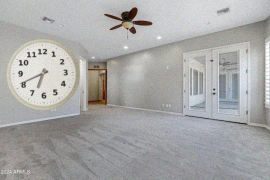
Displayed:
h=6 m=41
